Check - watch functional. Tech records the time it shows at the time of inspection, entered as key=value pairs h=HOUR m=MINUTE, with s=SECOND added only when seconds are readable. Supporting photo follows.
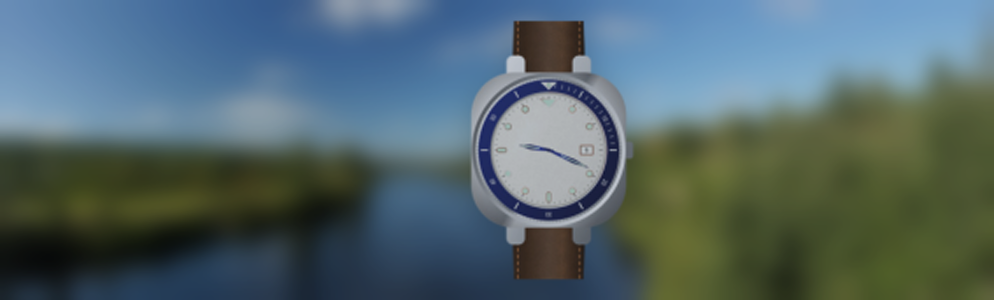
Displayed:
h=9 m=19
